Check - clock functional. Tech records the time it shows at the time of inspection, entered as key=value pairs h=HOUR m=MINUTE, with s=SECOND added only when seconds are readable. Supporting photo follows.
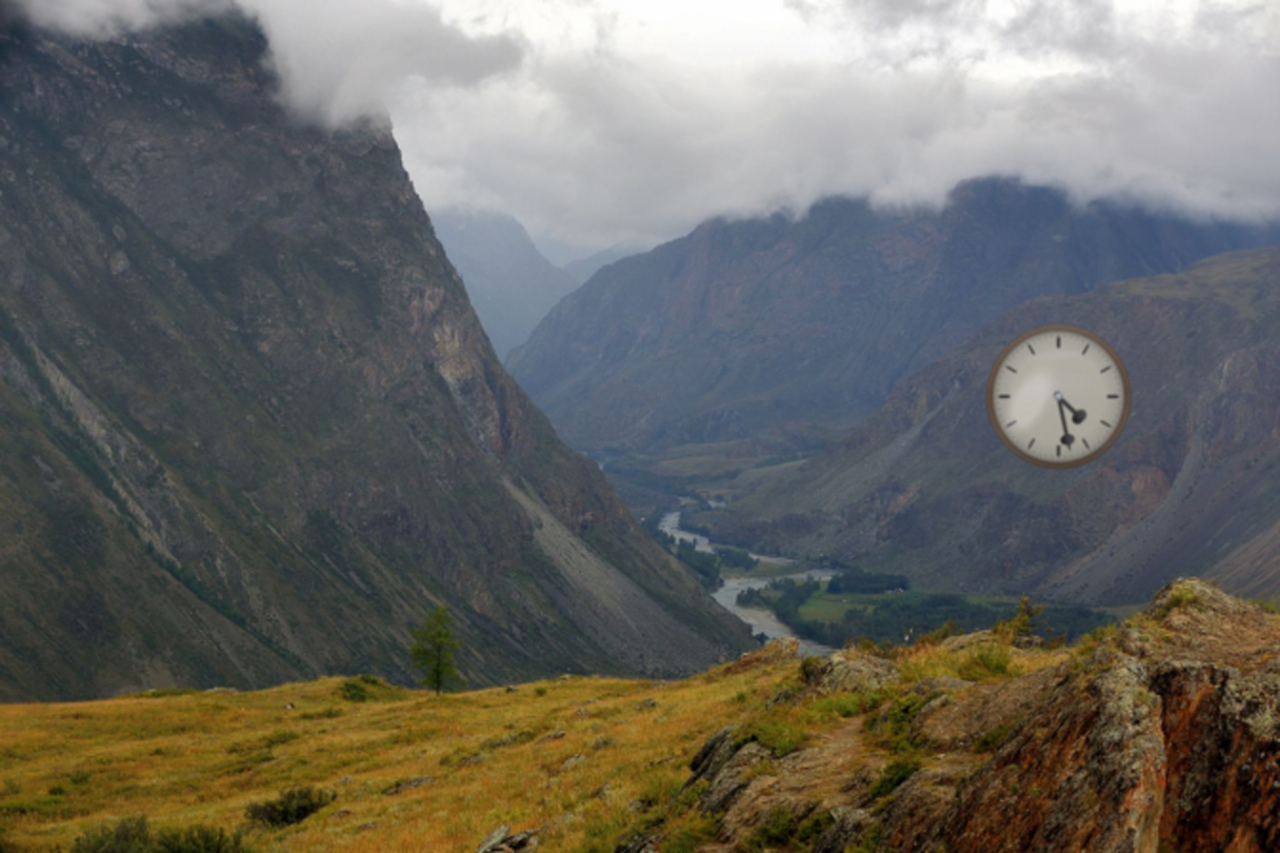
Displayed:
h=4 m=28
